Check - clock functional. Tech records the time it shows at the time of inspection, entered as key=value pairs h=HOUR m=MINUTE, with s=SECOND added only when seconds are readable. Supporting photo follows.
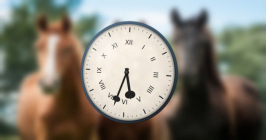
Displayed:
h=5 m=33
